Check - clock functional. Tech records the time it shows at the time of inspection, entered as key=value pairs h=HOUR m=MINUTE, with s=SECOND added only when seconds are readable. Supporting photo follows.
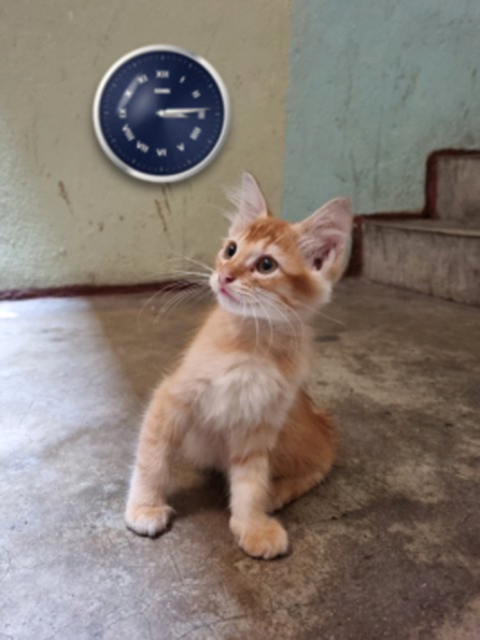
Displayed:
h=3 m=14
